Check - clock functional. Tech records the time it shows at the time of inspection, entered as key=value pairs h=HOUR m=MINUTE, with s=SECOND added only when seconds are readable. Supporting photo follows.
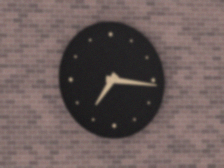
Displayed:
h=7 m=16
